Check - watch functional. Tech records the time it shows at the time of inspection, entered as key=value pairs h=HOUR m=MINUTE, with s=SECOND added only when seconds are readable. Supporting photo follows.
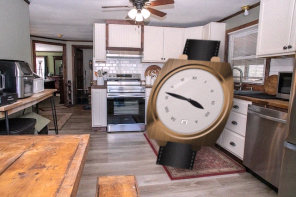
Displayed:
h=3 m=47
